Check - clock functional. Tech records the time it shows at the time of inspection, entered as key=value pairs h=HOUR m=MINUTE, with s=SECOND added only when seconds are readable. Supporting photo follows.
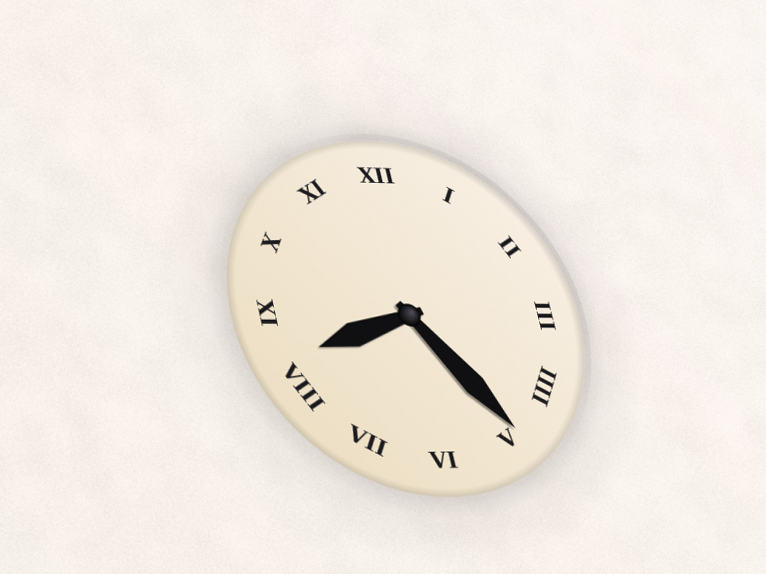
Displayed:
h=8 m=24
